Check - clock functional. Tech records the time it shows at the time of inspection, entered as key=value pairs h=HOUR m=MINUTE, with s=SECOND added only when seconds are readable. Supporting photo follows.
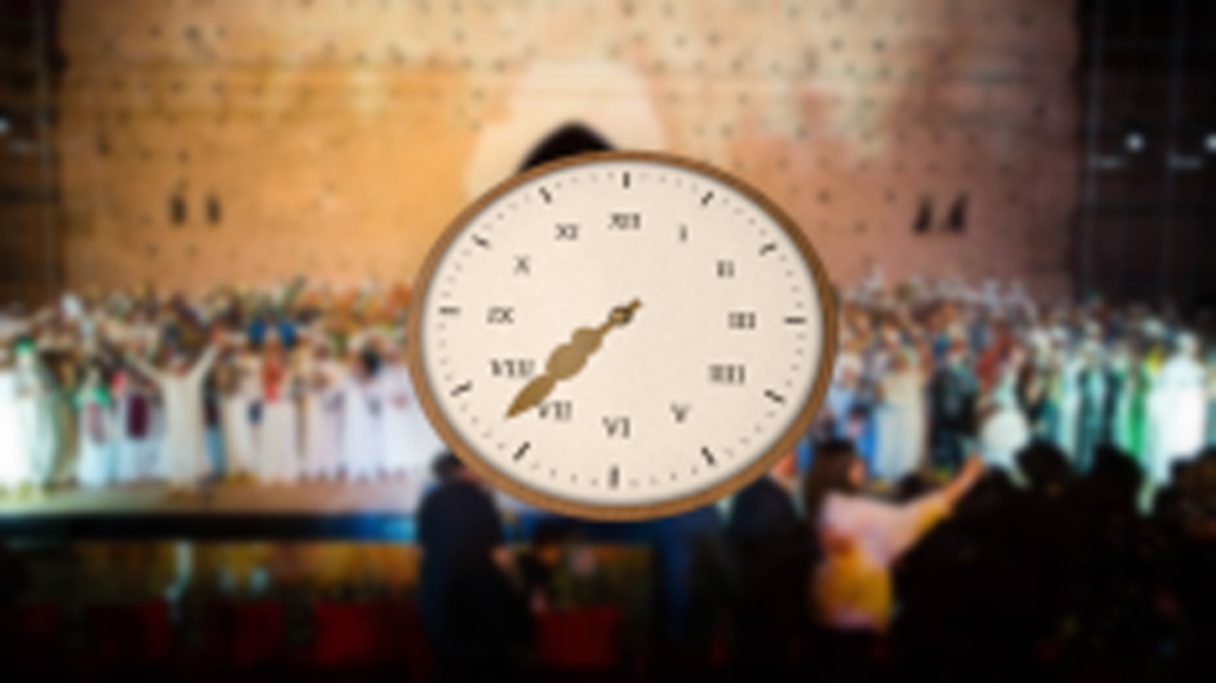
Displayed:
h=7 m=37
